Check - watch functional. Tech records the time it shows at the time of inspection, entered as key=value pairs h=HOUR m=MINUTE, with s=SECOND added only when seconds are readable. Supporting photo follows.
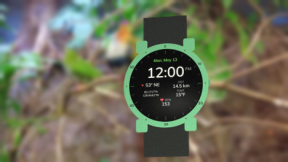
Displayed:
h=12 m=0
